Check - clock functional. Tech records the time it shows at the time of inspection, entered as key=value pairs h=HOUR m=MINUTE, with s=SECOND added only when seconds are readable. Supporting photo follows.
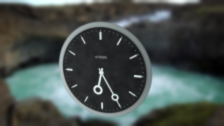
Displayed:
h=6 m=25
